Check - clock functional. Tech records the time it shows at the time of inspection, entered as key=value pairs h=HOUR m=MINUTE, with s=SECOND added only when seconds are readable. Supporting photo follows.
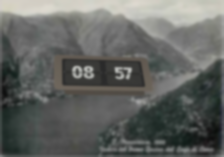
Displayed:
h=8 m=57
